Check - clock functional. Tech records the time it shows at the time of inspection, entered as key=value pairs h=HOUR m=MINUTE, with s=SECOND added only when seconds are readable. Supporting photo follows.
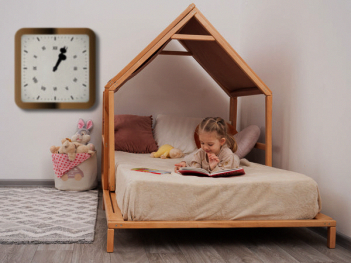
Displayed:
h=1 m=4
